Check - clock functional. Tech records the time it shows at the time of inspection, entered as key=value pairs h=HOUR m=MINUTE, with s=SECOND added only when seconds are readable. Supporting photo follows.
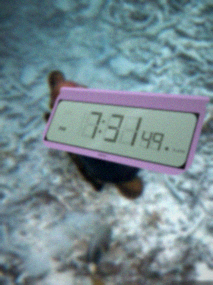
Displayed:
h=7 m=31 s=49
